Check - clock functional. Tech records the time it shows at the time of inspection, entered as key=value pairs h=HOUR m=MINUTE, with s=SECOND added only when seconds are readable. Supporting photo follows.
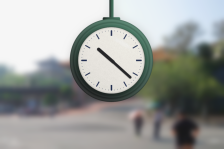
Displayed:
h=10 m=22
